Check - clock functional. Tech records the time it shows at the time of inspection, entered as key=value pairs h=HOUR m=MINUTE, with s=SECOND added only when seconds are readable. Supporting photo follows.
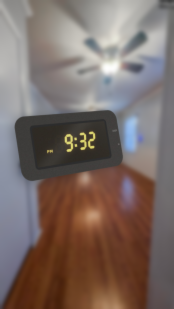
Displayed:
h=9 m=32
